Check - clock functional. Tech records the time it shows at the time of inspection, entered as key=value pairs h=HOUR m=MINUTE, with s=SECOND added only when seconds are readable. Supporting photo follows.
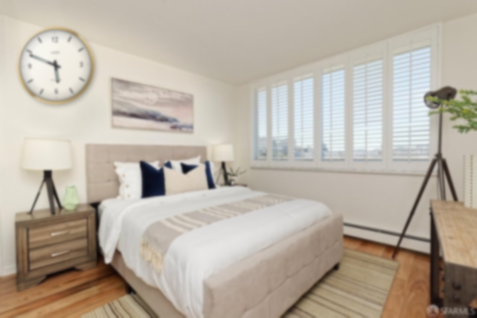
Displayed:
h=5 m=49
